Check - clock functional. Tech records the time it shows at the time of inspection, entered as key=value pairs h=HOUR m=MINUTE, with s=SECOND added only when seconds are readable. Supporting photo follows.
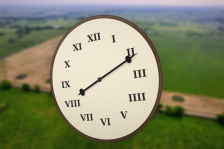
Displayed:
h=8 m=11
